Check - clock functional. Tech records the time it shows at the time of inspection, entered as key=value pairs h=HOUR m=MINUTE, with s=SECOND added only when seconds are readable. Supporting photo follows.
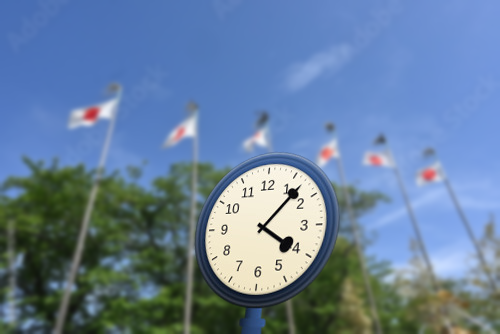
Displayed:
h=4 m=7
